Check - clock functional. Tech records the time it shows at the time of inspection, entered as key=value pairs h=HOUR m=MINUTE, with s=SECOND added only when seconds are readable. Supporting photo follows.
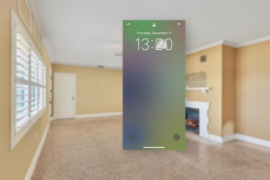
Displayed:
h=13 m=20
